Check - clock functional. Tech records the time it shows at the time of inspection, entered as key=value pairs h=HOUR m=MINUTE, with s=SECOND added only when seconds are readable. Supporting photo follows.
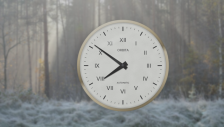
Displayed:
h=7 m=51
